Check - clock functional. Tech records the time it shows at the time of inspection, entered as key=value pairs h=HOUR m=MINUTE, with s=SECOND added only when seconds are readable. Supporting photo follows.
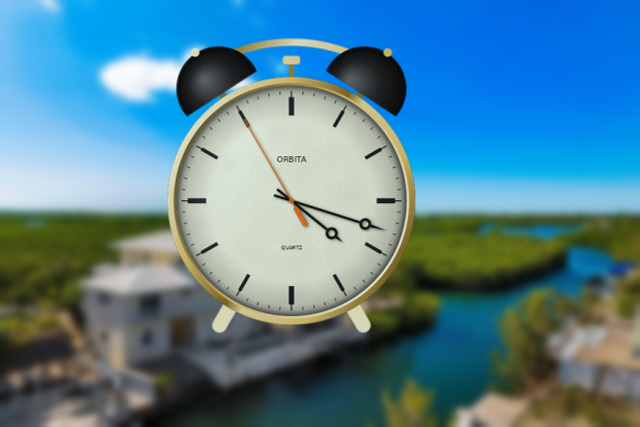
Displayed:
h=4 m=17 s=55
